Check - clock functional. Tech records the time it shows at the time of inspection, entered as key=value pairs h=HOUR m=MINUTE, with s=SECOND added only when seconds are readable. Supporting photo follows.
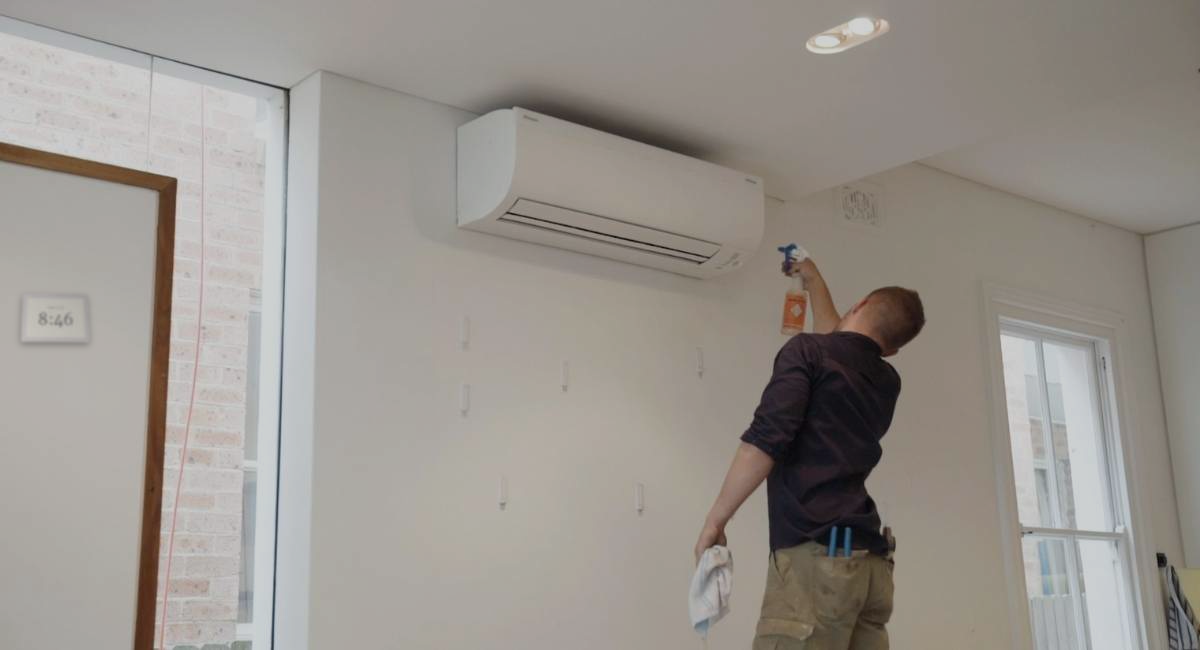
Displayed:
h=8 m=46
